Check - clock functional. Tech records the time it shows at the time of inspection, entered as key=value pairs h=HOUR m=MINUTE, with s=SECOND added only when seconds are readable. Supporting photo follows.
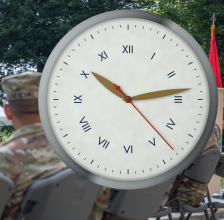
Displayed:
h=10 m=13 s=23
